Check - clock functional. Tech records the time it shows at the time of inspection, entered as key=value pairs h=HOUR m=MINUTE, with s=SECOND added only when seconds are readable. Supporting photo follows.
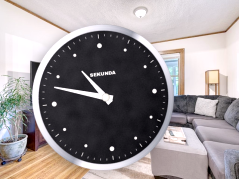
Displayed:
h=10 m=48
